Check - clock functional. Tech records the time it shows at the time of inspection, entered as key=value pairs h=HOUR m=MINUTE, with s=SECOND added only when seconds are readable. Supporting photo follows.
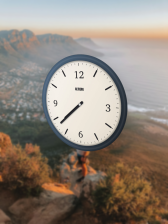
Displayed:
h=7 m=38
